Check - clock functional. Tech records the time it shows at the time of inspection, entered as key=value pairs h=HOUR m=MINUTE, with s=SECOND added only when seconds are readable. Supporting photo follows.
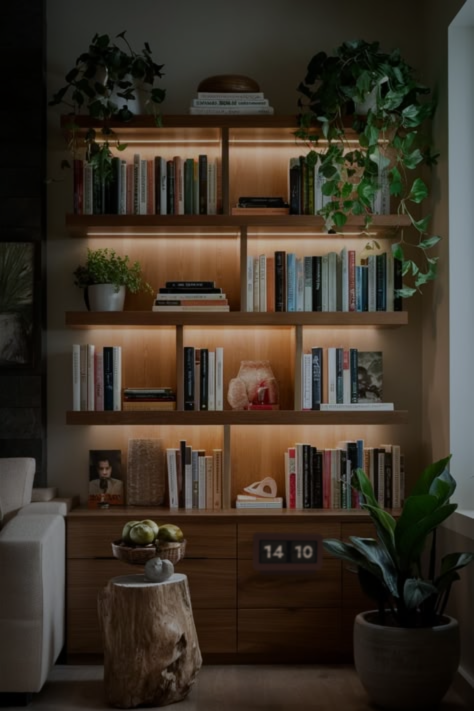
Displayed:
h=14 m=10
